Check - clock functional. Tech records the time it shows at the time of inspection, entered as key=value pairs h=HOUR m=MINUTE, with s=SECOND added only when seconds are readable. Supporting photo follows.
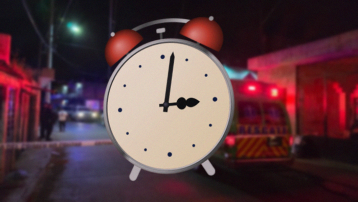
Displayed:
h=3 m=2
